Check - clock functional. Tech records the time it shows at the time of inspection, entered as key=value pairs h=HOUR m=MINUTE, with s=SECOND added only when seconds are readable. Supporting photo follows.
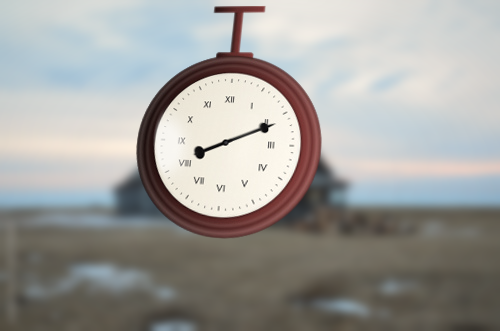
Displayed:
h=8 m=11
